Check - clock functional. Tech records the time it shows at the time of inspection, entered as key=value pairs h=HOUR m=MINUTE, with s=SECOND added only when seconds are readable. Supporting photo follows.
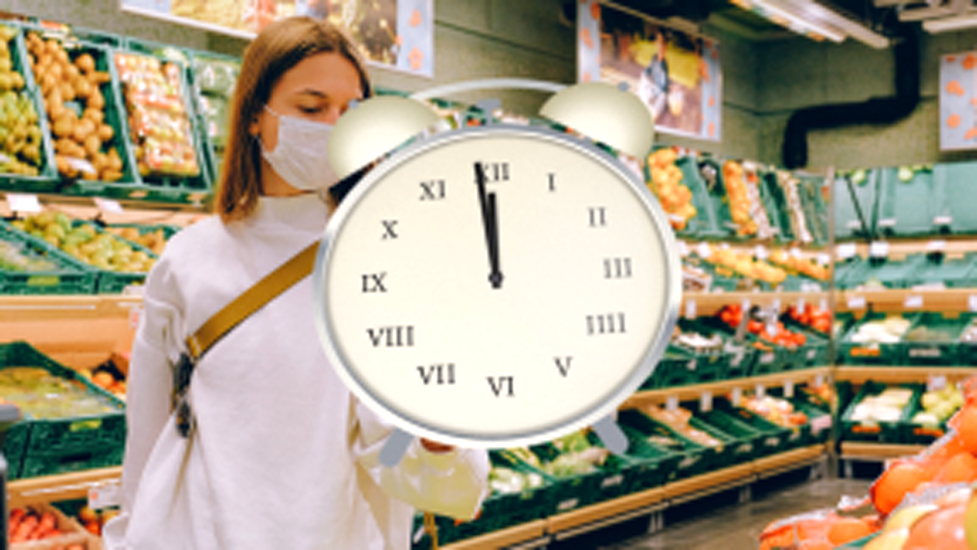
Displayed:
h=11 m=59
